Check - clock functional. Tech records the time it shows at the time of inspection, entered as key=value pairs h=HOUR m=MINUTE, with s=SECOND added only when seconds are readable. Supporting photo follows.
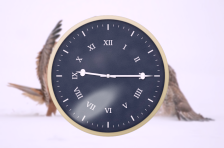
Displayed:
h=9 m=15
